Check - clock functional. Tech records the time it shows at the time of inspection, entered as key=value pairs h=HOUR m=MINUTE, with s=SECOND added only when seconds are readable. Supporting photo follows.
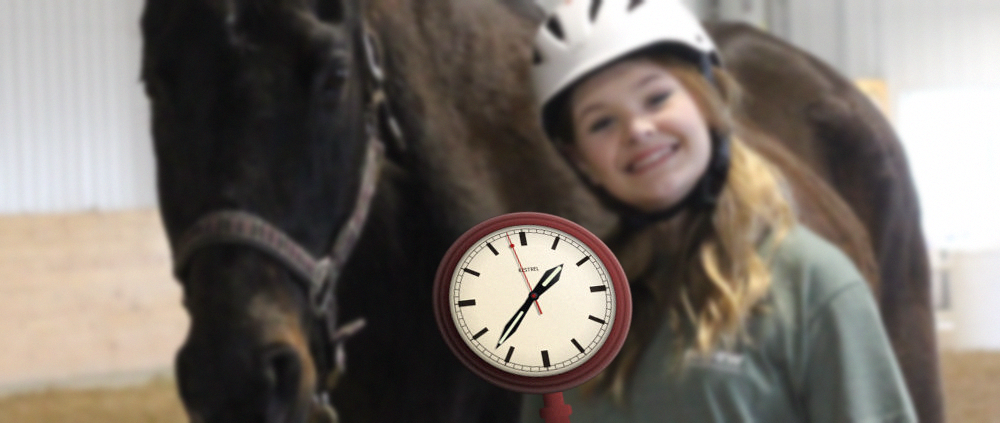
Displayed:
h=1 m=36 s=58
